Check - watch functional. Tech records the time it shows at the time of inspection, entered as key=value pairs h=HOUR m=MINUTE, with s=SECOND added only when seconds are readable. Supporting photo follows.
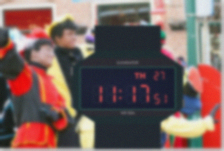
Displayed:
h=11 m=17
